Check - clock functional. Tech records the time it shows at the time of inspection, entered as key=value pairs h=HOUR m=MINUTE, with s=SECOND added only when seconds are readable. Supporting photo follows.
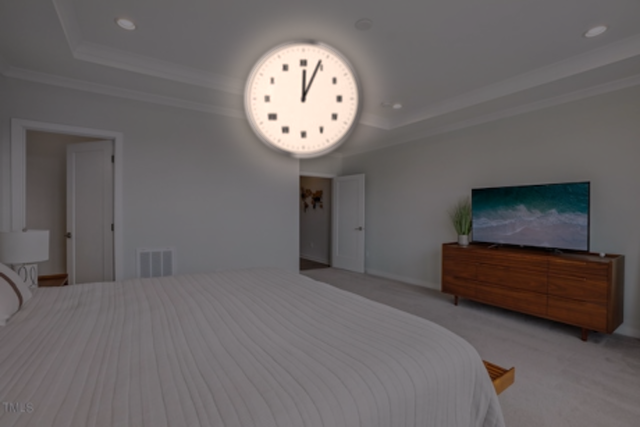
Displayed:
h=12 m=4
